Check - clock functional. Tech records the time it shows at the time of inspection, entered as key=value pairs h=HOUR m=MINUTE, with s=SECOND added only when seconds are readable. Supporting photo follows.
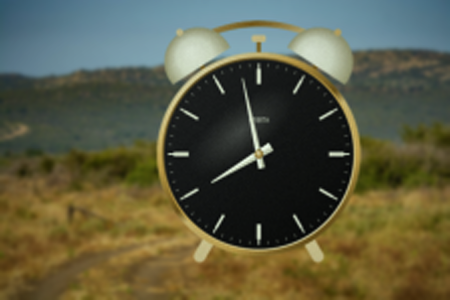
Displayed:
h=7 m=58
